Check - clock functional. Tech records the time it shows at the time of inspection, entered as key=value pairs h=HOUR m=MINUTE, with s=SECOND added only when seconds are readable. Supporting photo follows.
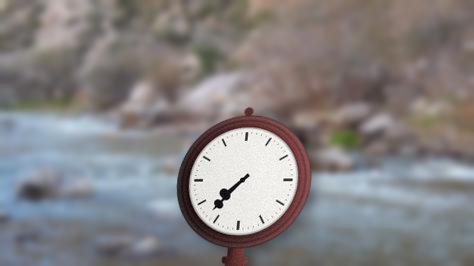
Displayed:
h=7 m=37
